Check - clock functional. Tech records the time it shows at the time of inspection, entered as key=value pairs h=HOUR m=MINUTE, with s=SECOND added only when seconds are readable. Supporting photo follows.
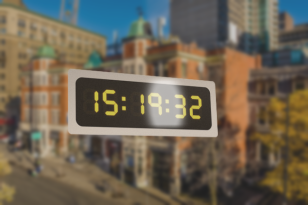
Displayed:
h=15 m=19 s=32
